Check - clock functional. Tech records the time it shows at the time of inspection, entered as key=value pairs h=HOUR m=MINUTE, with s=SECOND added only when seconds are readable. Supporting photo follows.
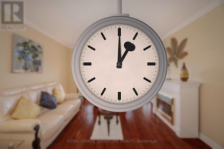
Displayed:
h=1 m=0
